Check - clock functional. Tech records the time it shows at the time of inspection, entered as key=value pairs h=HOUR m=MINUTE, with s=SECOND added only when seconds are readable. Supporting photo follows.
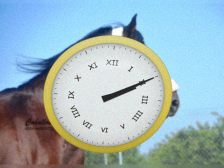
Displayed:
h=2 m=10
